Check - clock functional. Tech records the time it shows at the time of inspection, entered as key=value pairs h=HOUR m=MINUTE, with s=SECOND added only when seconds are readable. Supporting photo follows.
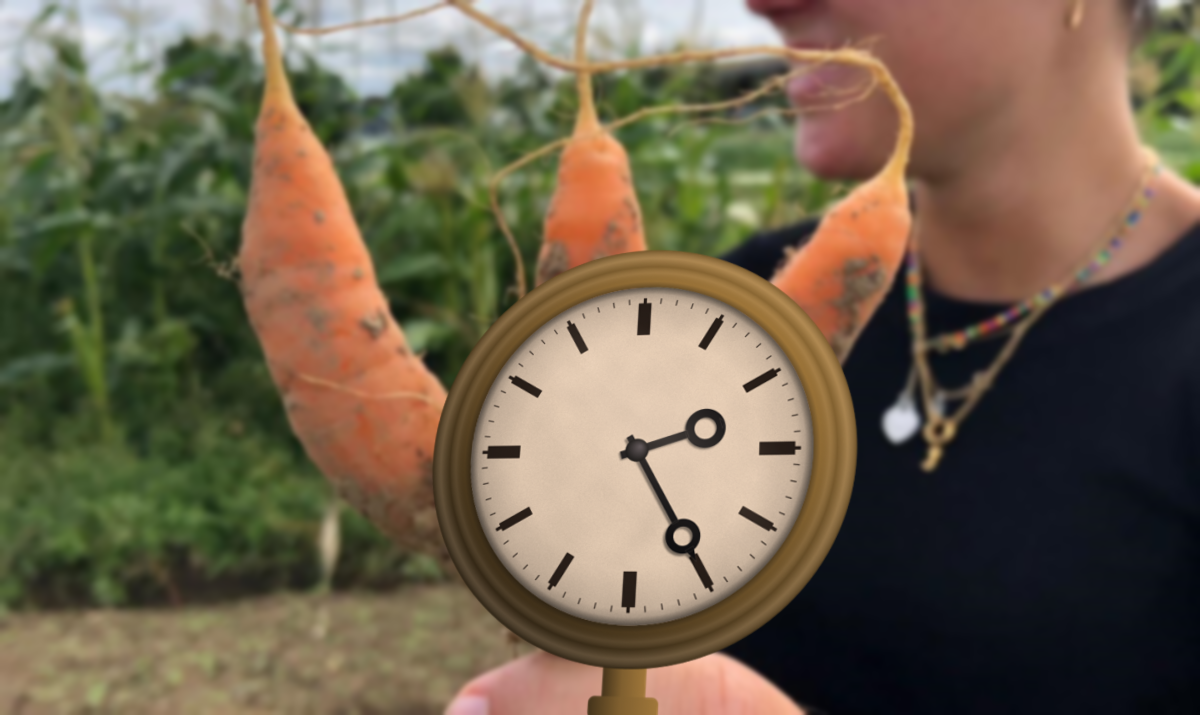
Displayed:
h=2 m=25
